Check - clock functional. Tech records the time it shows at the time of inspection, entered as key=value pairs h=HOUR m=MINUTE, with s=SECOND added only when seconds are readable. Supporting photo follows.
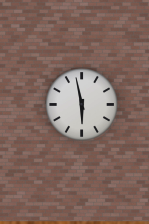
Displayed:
h=5 m=58
